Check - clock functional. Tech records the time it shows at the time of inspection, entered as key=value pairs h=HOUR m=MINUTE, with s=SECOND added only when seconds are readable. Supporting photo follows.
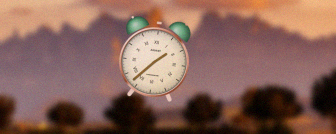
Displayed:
h=1 m=37
